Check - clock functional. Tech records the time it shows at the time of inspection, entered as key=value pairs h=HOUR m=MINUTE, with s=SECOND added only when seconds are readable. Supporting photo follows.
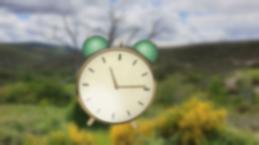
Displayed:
h=11 m=14
